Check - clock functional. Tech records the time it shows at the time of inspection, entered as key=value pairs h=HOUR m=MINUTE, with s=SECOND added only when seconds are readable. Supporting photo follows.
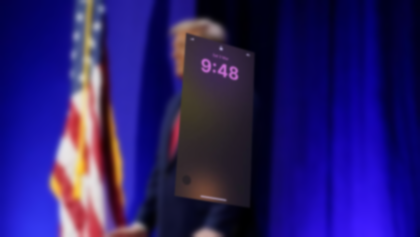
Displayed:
h=9 m=48
